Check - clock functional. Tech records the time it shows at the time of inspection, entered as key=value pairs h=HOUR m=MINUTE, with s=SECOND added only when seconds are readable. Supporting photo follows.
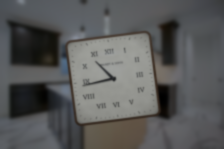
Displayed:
h=10 m=44
